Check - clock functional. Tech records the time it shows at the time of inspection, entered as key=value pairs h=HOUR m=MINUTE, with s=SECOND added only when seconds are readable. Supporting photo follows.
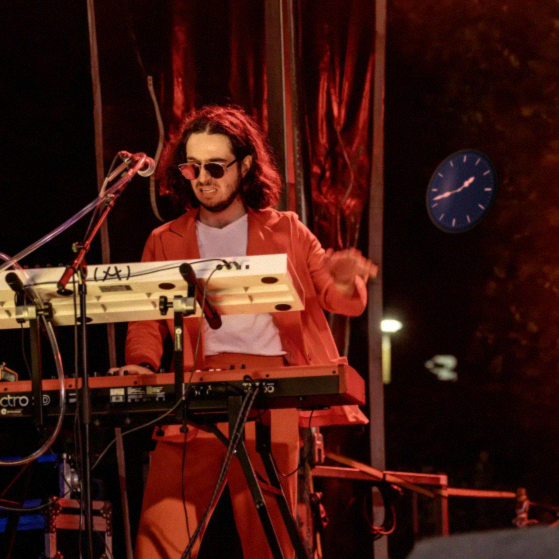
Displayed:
h=1 m=42
